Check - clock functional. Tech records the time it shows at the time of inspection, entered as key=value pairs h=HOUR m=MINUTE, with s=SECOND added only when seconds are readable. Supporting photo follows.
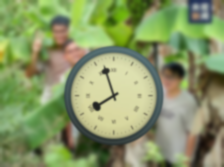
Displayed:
h=7 m=57
